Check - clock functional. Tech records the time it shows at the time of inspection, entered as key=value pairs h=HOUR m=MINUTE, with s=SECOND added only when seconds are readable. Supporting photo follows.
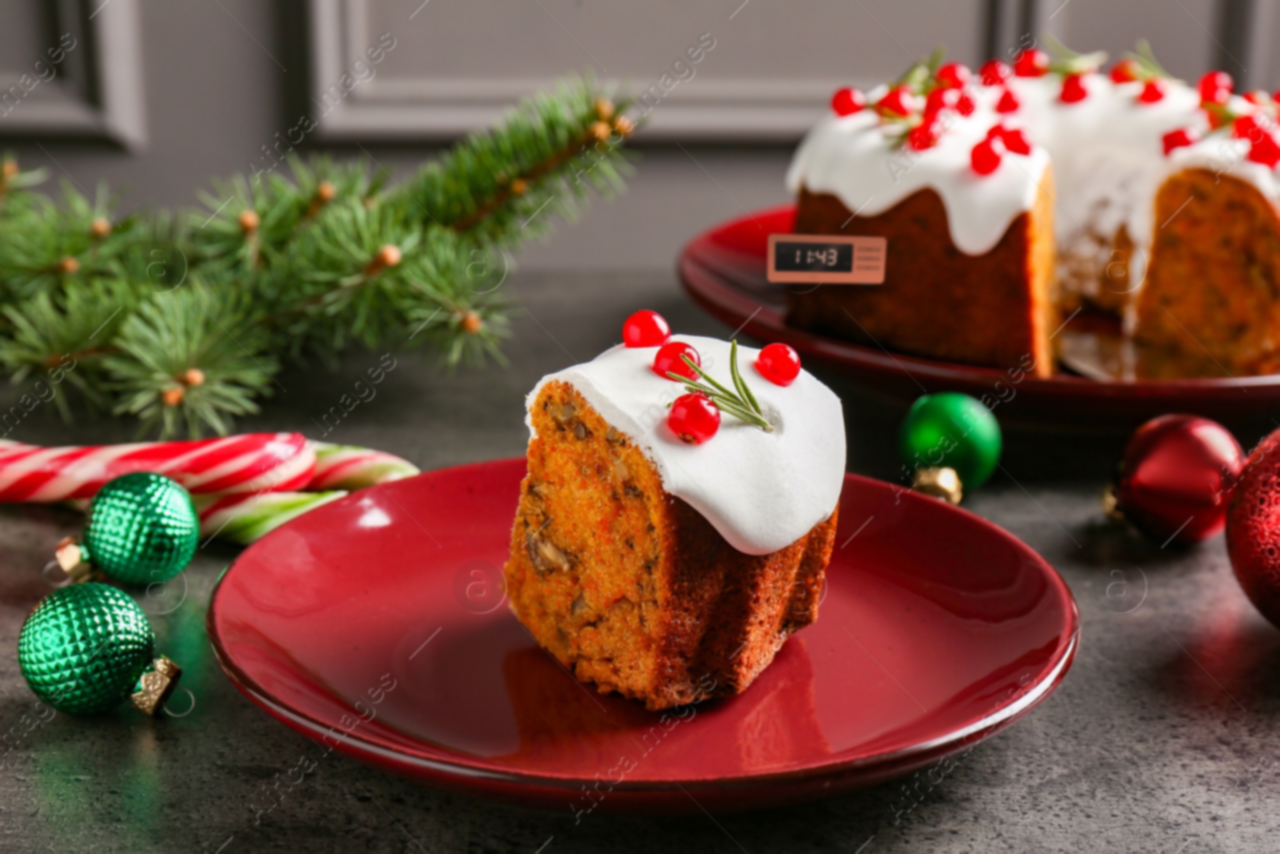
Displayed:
h=11 m=43
